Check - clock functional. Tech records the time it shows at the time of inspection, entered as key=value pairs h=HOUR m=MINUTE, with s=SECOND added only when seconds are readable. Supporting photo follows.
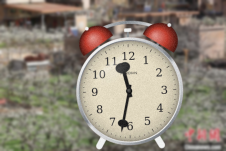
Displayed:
h=11 m=32
